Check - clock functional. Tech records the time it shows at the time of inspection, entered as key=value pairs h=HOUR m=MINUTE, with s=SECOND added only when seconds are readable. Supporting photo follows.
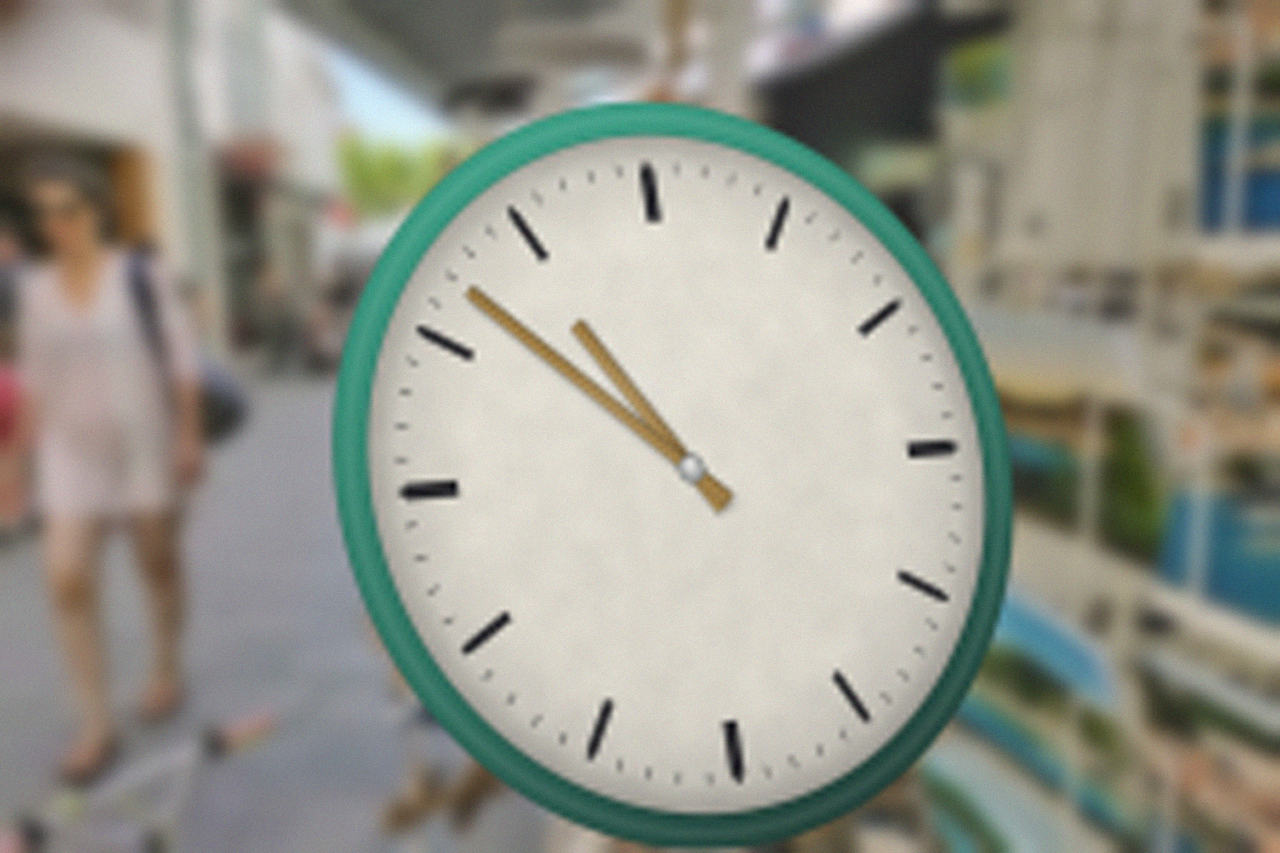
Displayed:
h=10 m=52
